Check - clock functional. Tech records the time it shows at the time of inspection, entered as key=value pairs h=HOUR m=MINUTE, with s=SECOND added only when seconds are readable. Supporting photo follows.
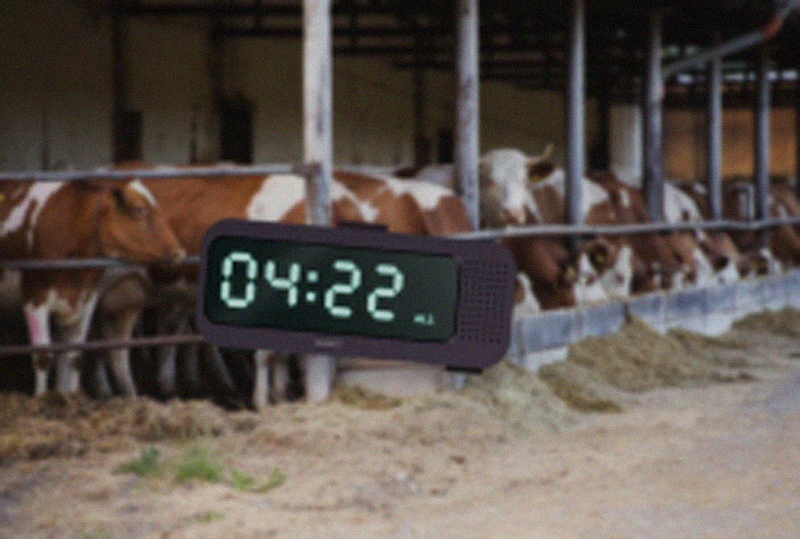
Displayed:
h=4 m=22
